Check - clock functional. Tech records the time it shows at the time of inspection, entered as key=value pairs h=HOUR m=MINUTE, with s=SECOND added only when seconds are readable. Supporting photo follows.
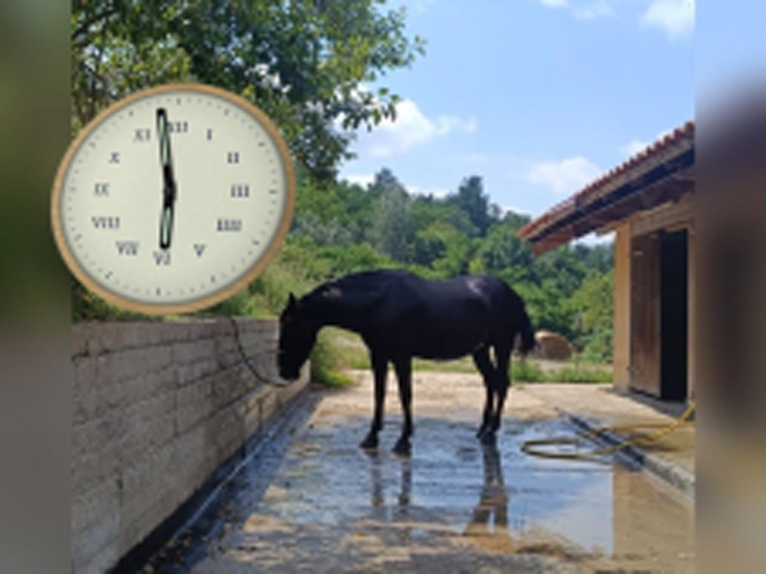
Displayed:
h=5 m=58
